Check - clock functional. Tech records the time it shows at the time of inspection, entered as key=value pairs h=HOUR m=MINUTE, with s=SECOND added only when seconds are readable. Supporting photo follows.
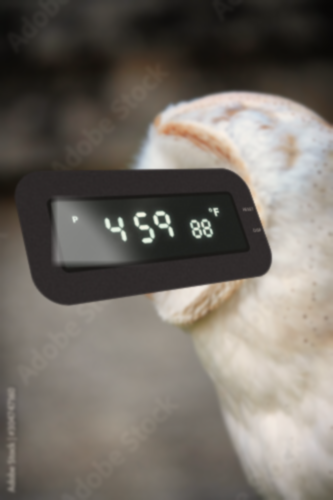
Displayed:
h=4 m=59
